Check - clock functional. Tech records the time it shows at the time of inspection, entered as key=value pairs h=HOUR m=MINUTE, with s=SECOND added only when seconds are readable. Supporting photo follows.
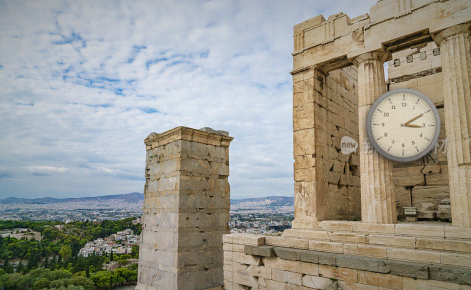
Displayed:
h=3 m=10
